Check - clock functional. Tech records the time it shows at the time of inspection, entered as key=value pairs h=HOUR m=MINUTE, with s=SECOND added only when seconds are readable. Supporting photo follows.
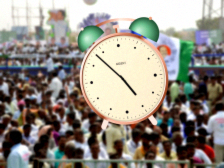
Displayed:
h=4 m=53
